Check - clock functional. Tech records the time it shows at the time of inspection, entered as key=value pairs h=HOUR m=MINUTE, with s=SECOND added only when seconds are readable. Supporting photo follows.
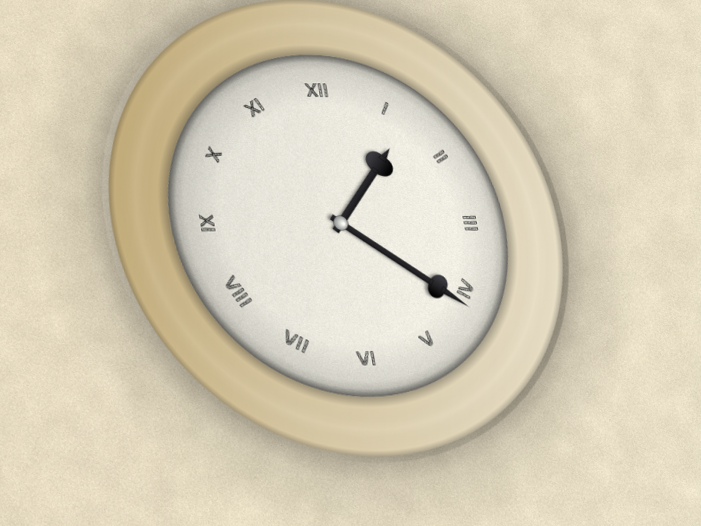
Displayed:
h=1 m=21
